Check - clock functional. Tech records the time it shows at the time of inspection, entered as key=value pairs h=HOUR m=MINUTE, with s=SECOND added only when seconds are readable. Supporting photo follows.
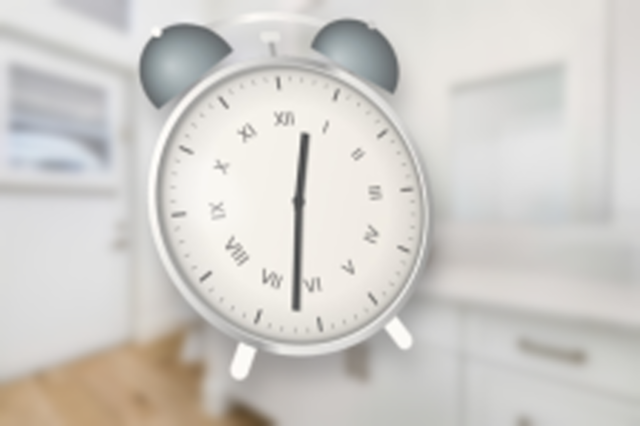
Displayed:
h=12 m=32
